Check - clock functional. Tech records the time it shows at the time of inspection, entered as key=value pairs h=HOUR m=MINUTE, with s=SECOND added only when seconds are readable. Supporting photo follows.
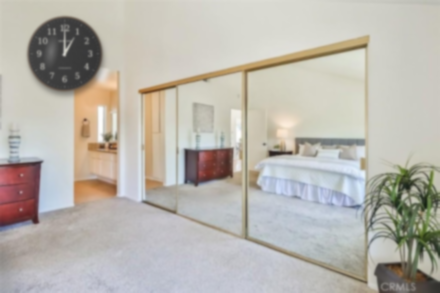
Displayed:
h=1 m=0
